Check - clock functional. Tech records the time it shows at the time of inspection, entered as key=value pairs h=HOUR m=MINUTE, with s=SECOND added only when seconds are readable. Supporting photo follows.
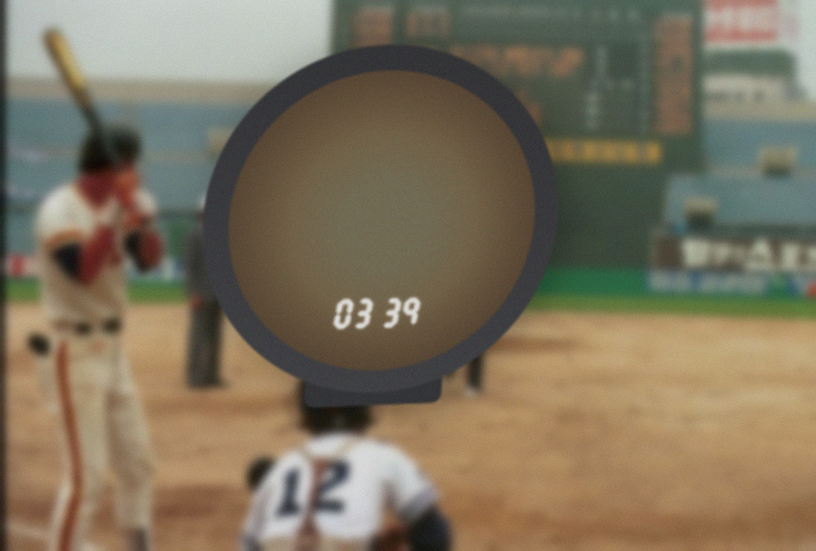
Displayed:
h=3 m=39
